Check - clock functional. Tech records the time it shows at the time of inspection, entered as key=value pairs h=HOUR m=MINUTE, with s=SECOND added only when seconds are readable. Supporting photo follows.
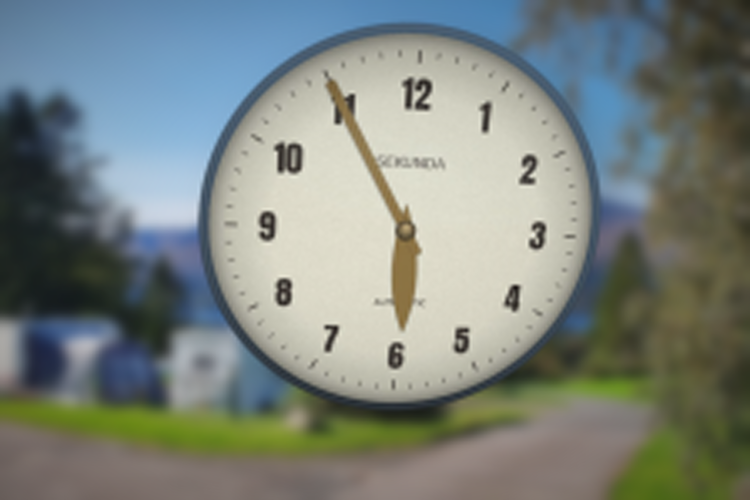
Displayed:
h=5 m=55
